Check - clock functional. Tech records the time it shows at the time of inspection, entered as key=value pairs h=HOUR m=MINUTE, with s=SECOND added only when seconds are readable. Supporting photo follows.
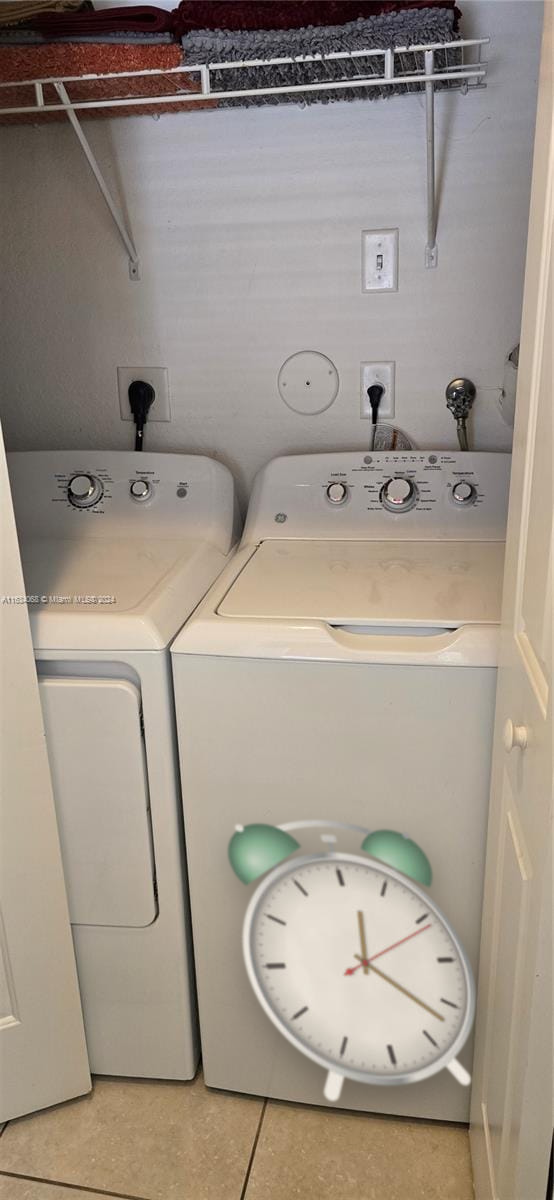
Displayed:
h=12 m=22 s=11
